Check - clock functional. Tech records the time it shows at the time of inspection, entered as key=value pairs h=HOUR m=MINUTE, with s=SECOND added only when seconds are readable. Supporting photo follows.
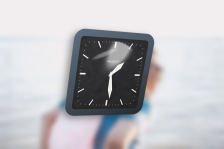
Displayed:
h=1 m=29
